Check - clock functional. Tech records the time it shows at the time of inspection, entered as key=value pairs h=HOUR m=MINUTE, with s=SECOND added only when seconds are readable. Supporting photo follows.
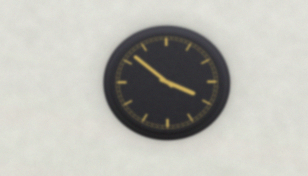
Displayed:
h=3 m=52
